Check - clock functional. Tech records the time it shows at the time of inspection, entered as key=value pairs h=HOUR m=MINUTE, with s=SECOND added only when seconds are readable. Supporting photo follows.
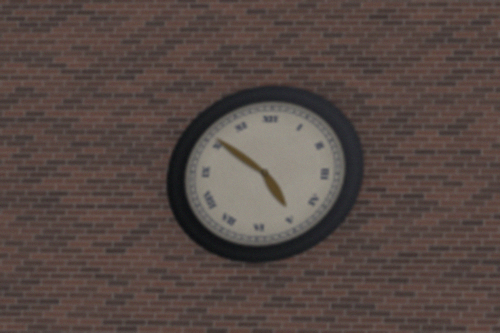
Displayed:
h=4 m=51
